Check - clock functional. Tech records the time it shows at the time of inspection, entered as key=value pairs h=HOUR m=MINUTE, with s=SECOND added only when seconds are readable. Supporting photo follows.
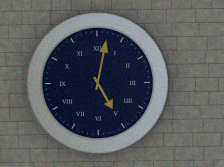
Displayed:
h=5 m=2
